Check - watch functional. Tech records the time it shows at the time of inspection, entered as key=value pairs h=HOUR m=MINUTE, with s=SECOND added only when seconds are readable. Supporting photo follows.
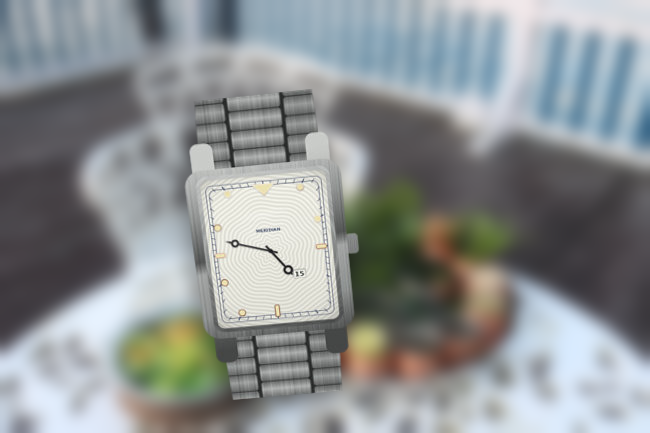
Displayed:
h=4 m=48
